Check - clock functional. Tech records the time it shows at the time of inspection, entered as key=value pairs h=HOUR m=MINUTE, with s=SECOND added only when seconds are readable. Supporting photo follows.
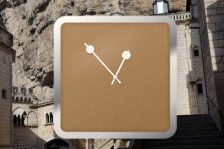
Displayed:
h=12 m=53
